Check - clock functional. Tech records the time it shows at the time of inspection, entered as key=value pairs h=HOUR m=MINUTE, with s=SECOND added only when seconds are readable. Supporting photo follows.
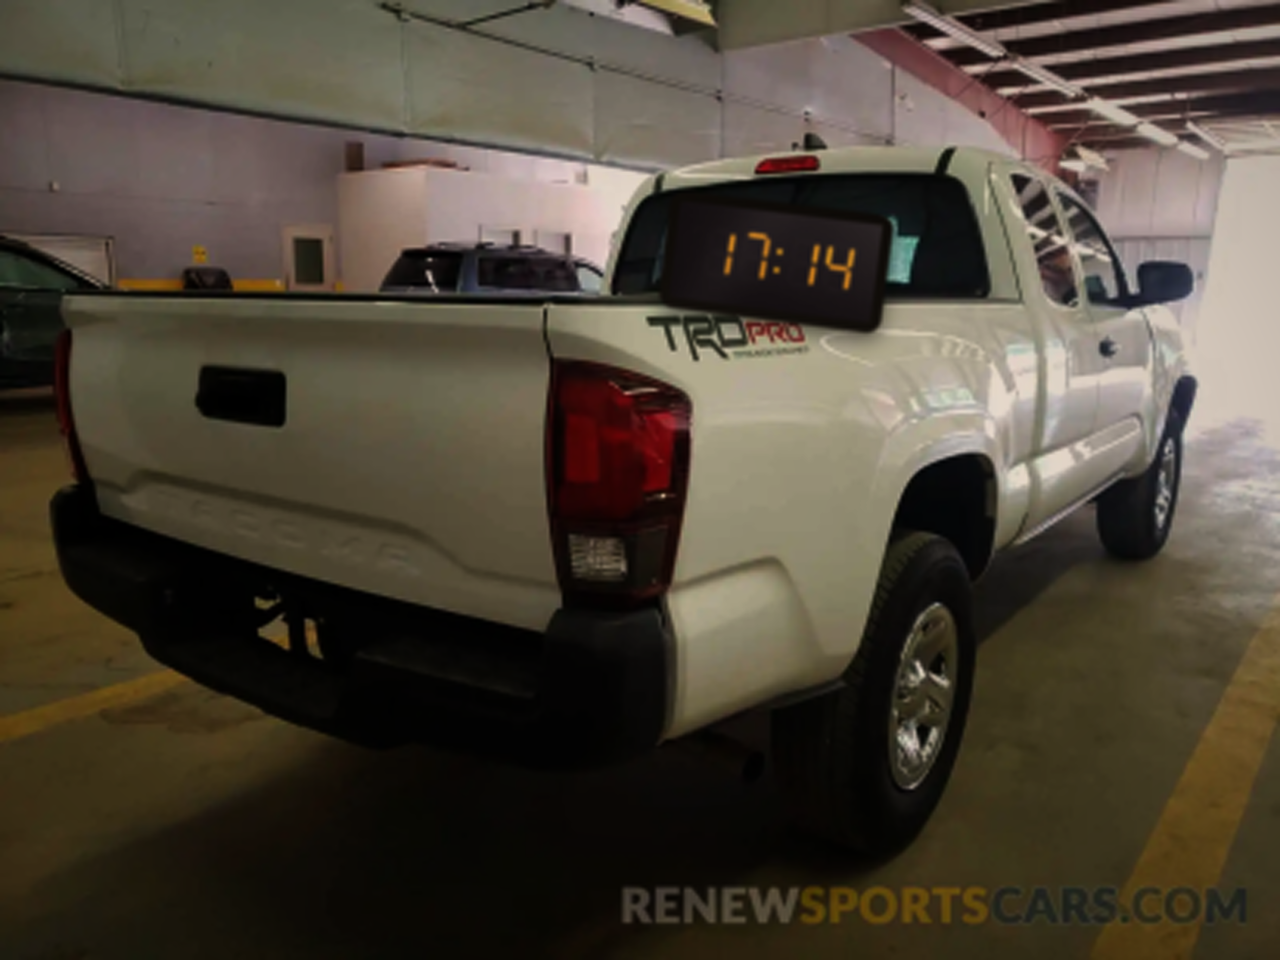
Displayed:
h=17 m=14
